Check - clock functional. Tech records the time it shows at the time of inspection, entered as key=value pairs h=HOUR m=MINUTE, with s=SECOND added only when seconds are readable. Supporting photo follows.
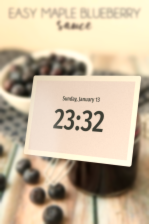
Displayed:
h=23 m=32
